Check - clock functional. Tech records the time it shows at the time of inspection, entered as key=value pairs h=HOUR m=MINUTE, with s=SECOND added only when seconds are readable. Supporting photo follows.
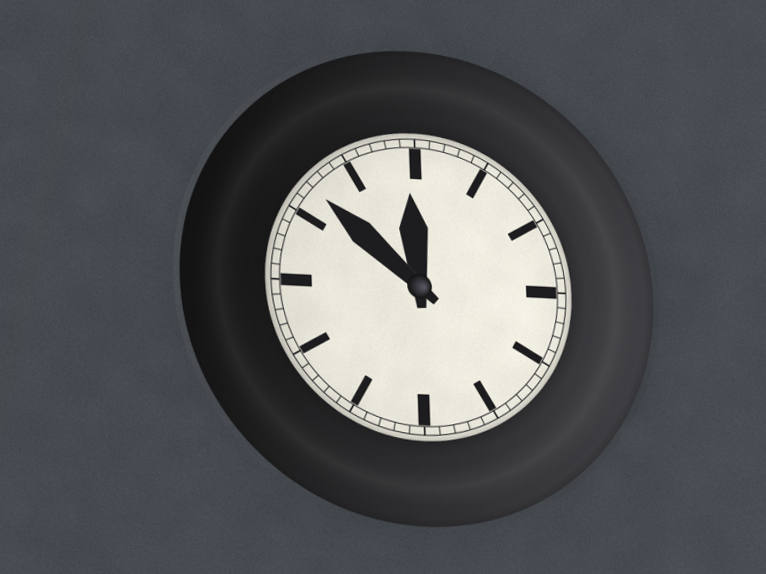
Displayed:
h=11 m=52
